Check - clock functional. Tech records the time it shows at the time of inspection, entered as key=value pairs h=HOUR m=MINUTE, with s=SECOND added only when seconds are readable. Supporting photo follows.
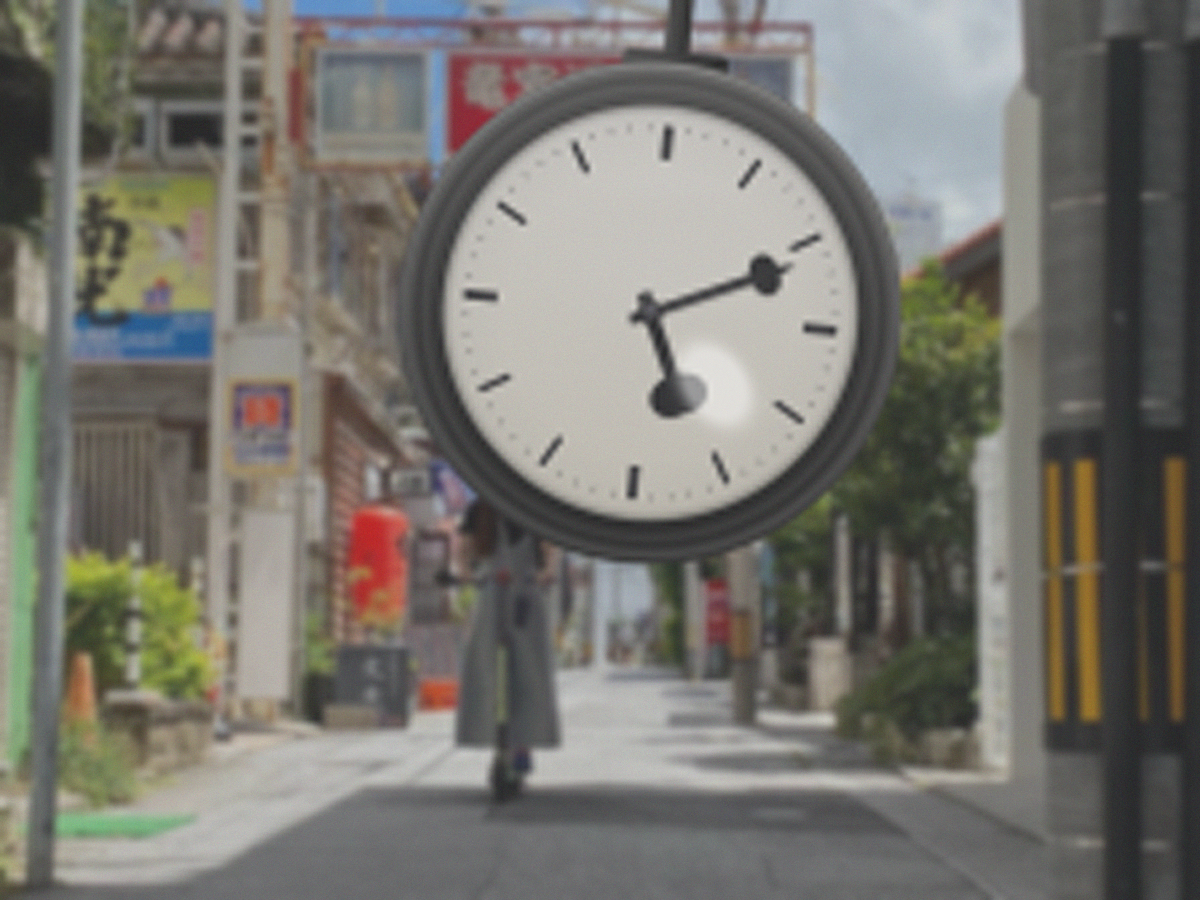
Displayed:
h=5 m=11
